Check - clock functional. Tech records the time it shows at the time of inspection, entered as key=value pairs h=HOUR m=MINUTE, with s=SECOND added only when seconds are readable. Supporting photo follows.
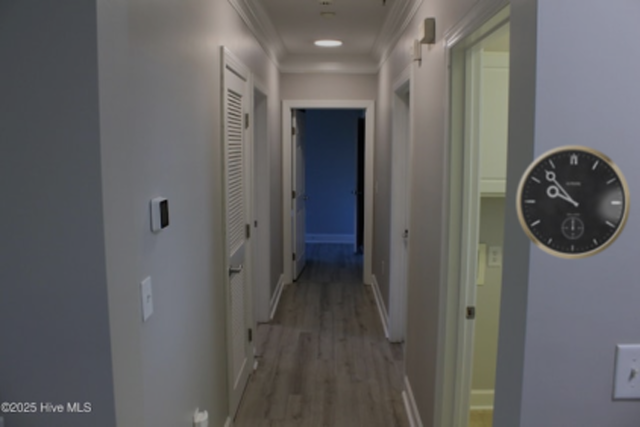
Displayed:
h=9 m=53
